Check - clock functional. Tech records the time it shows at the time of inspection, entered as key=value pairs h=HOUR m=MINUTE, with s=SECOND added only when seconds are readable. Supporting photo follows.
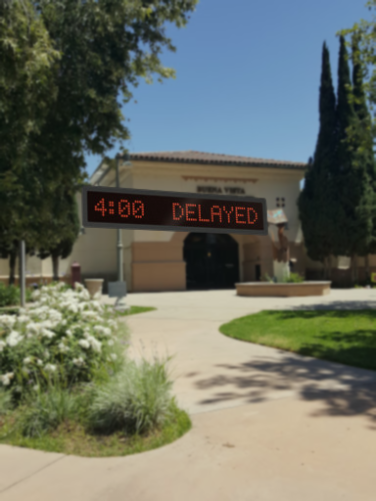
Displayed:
h=4 m=0
